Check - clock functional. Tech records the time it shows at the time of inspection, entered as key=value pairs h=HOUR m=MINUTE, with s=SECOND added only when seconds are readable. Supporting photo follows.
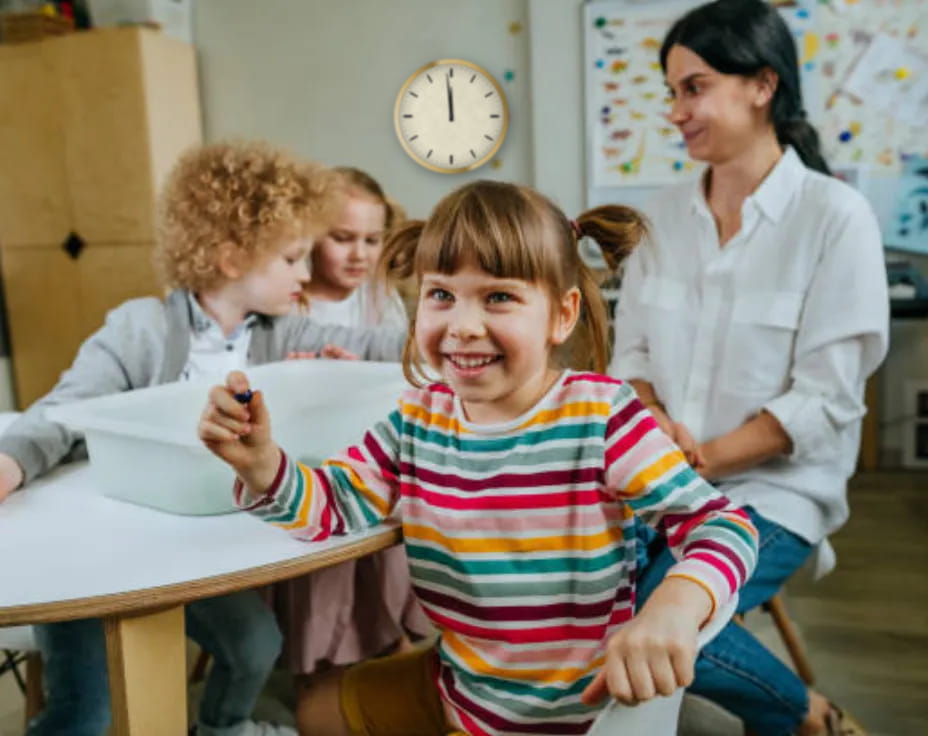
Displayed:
h=11 m=59
